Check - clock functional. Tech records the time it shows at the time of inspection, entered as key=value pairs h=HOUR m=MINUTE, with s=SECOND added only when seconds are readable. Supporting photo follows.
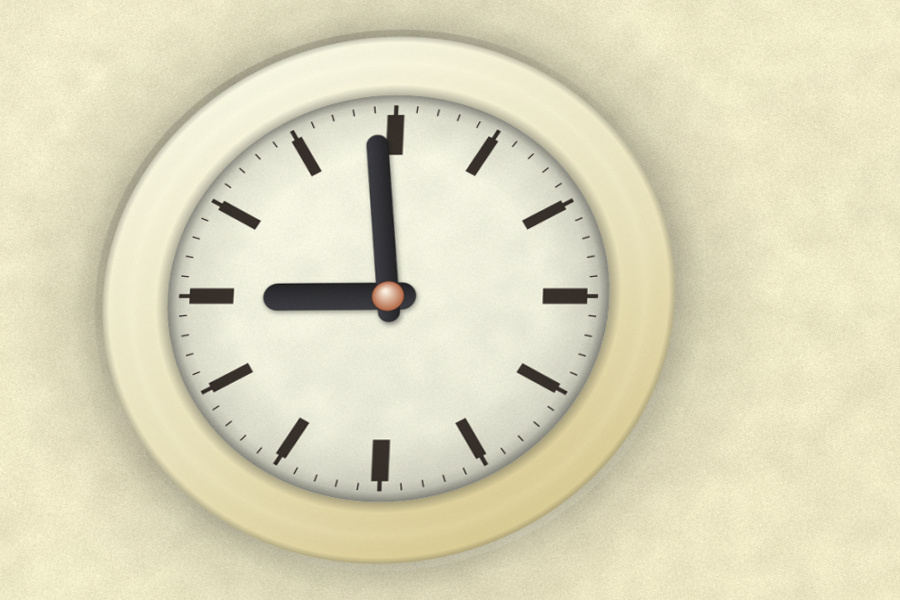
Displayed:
h=8 m=59
